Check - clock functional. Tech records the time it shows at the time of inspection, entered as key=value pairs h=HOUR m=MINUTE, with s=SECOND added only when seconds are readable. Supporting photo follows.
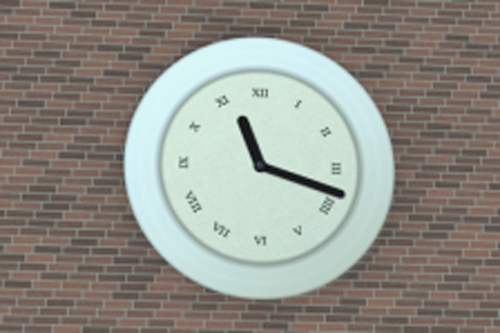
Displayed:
h=11 m=18
